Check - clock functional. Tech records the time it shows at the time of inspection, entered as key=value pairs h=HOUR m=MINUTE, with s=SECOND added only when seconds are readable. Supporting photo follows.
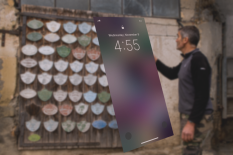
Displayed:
h=4 m=55
